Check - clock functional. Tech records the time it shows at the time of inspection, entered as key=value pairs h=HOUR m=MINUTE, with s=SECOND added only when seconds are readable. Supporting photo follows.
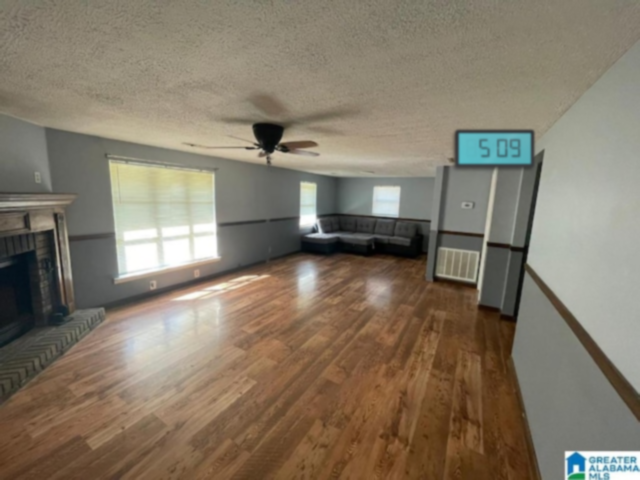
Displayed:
h=5 m=9
